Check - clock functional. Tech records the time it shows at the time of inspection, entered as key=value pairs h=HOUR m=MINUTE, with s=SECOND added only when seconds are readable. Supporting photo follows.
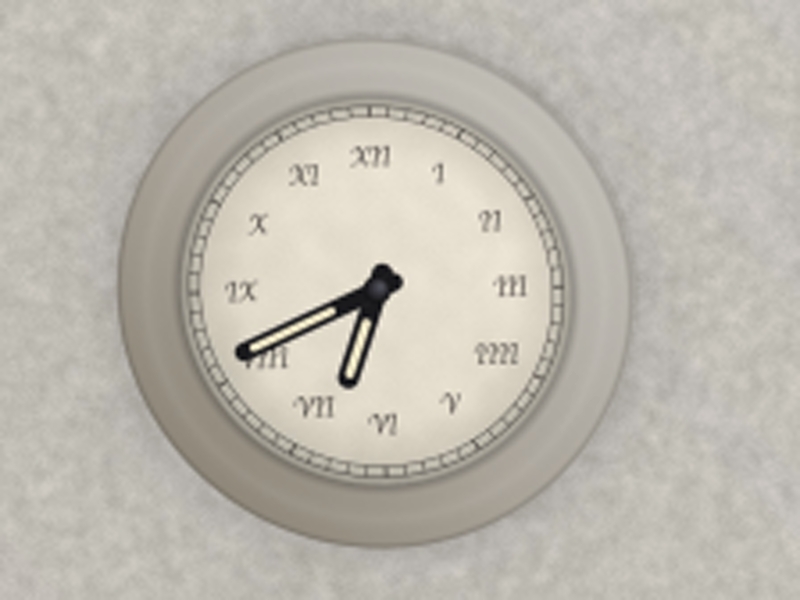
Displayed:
h=6 m=41
